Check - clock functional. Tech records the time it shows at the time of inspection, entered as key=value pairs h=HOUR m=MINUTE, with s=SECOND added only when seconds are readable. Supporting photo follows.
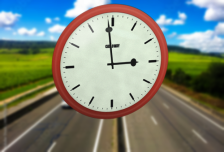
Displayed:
h=2 m=59
